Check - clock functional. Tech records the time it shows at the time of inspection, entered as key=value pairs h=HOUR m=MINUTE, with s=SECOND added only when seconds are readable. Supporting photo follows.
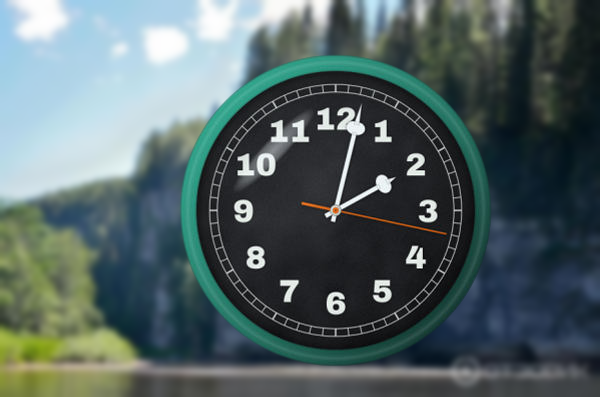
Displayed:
h=2 m=2 s=17
